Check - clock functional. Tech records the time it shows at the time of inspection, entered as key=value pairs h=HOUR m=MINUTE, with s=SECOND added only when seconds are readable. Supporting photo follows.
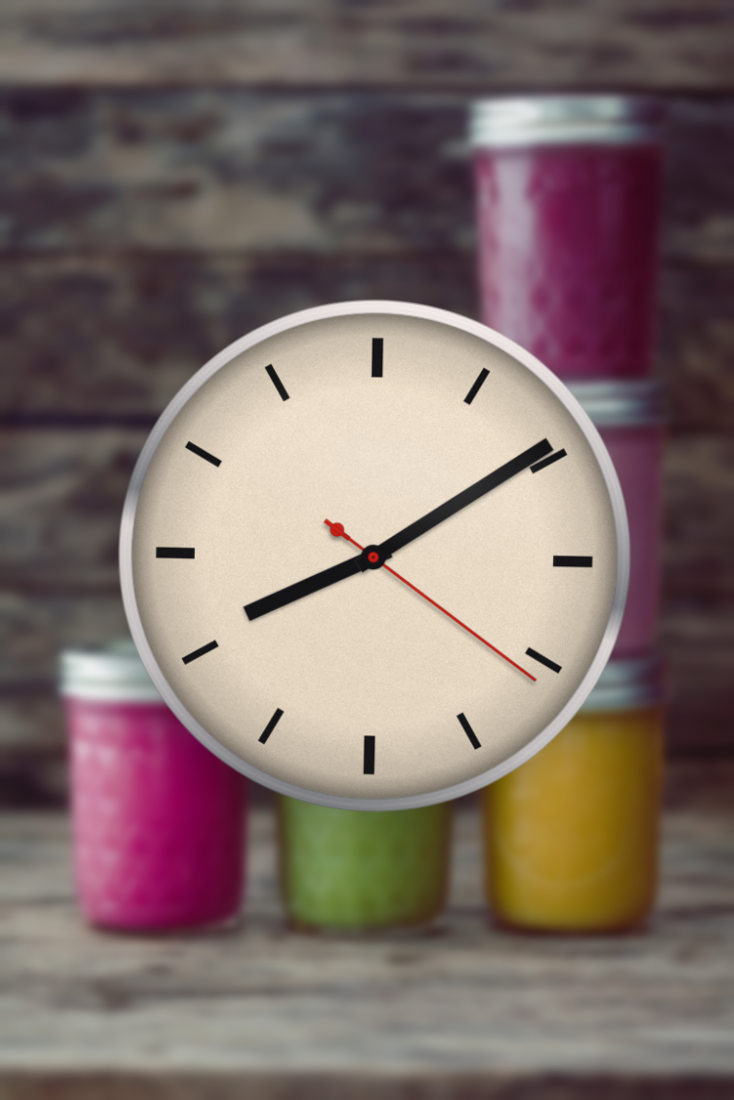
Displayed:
h=8 m=9 s=21
